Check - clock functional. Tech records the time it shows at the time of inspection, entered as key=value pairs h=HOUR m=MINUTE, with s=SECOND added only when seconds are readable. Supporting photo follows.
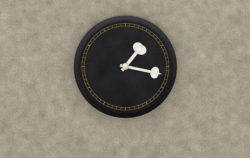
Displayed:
h=1 m=17
